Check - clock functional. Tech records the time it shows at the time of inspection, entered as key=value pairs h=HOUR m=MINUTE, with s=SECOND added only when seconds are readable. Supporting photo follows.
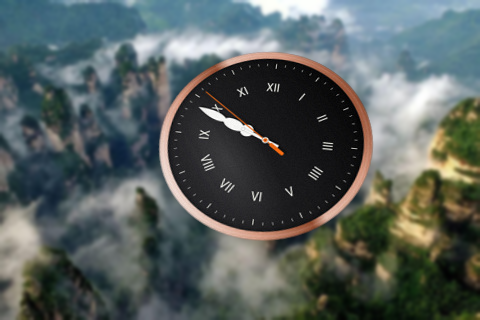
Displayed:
h=9 m=48 s=51
